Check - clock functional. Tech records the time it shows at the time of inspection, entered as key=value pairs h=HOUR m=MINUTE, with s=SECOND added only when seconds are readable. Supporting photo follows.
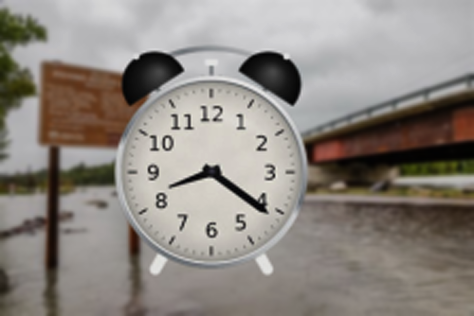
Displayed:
h=8 m=21
